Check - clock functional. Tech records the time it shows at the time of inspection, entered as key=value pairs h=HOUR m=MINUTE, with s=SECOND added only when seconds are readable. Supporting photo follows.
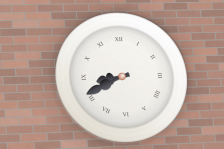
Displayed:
h=8 m=41
